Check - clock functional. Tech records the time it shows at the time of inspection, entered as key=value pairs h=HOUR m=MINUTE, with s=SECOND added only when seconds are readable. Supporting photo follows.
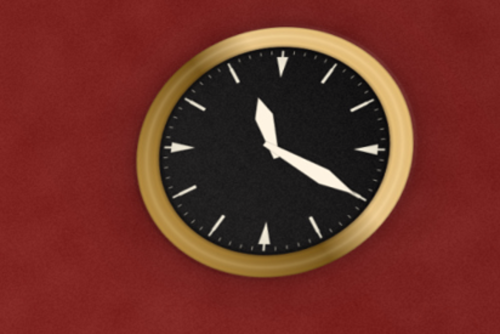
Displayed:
h=11 m=20
